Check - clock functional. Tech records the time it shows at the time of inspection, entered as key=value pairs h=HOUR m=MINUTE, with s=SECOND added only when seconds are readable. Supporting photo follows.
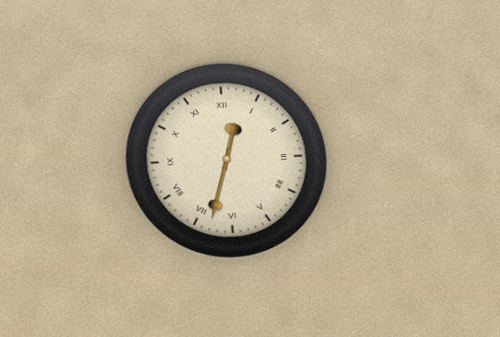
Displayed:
h=12 m=33
